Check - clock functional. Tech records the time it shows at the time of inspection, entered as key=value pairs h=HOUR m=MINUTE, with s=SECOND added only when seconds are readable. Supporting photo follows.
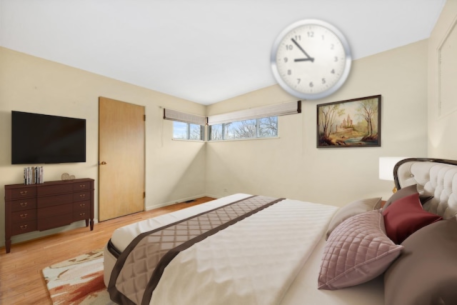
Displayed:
h=8 m=53
